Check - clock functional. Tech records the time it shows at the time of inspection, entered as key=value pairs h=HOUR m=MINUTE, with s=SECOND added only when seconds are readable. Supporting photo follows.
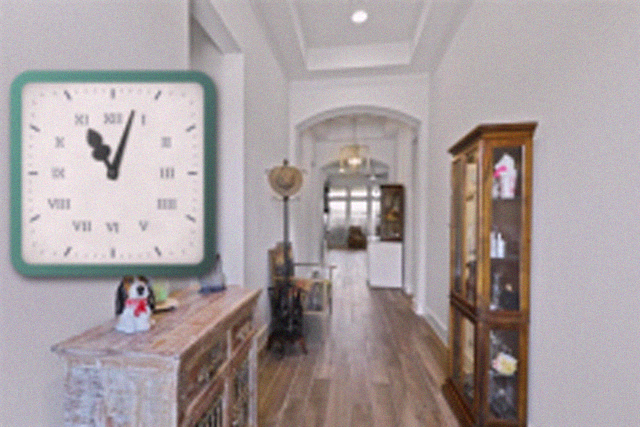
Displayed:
h=11 m=3
